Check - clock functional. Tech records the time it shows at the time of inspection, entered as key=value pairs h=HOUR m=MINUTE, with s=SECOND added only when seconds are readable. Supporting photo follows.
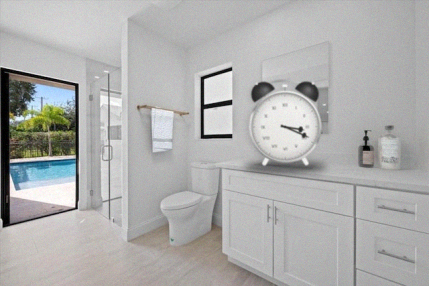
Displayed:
h=3 m=19
